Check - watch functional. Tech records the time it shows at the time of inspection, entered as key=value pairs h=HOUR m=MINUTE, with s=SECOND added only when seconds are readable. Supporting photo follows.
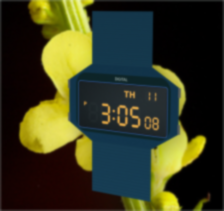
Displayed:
h=3 m=5 s=8
